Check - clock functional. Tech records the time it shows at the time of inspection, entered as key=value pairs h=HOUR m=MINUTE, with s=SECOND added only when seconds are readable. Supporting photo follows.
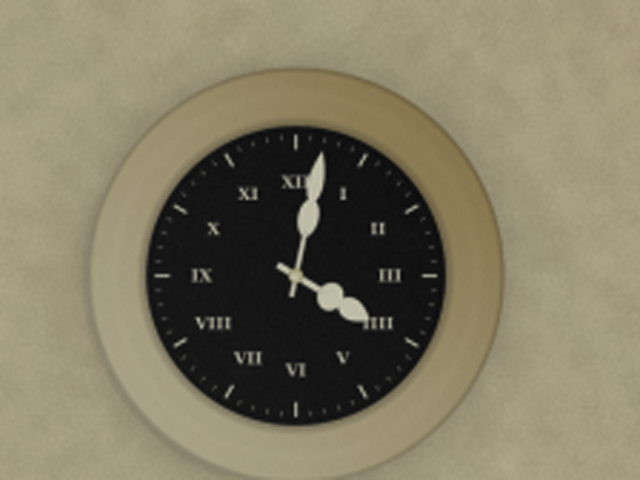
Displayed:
h=4 m=2
